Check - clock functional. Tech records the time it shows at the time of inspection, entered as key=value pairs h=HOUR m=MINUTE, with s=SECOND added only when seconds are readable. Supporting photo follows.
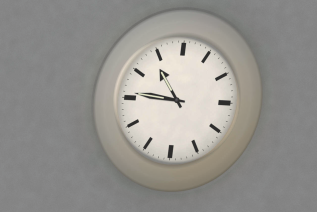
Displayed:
h=10 m=46
